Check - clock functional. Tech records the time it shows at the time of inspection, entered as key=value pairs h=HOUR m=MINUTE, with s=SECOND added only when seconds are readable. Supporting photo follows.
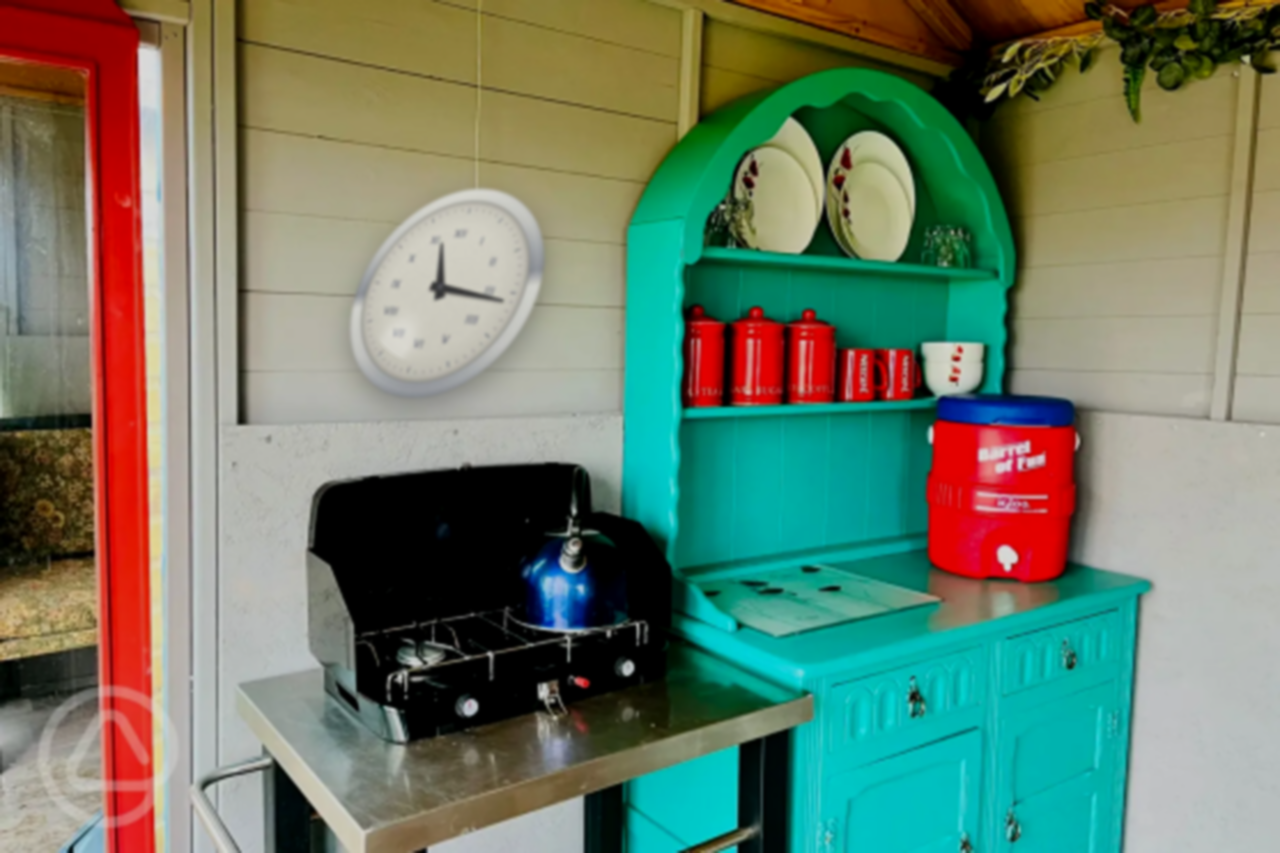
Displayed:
h=11 m=16
